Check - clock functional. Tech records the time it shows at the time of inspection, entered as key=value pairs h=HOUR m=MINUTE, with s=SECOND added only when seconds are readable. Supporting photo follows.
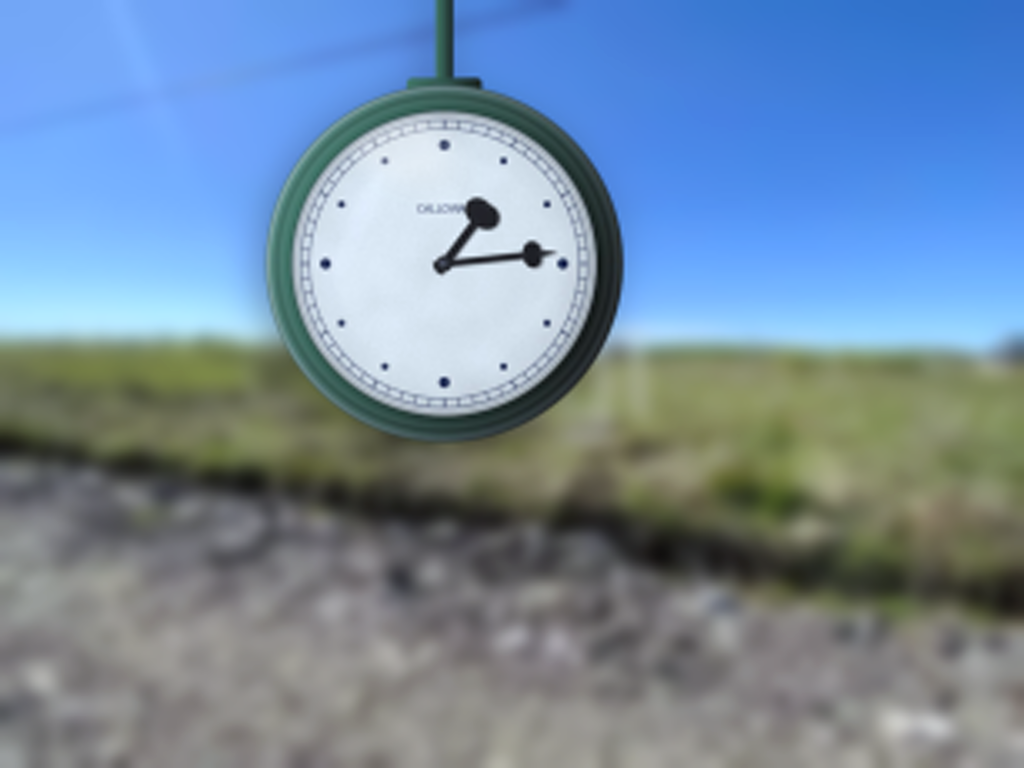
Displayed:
h=1 m=14
